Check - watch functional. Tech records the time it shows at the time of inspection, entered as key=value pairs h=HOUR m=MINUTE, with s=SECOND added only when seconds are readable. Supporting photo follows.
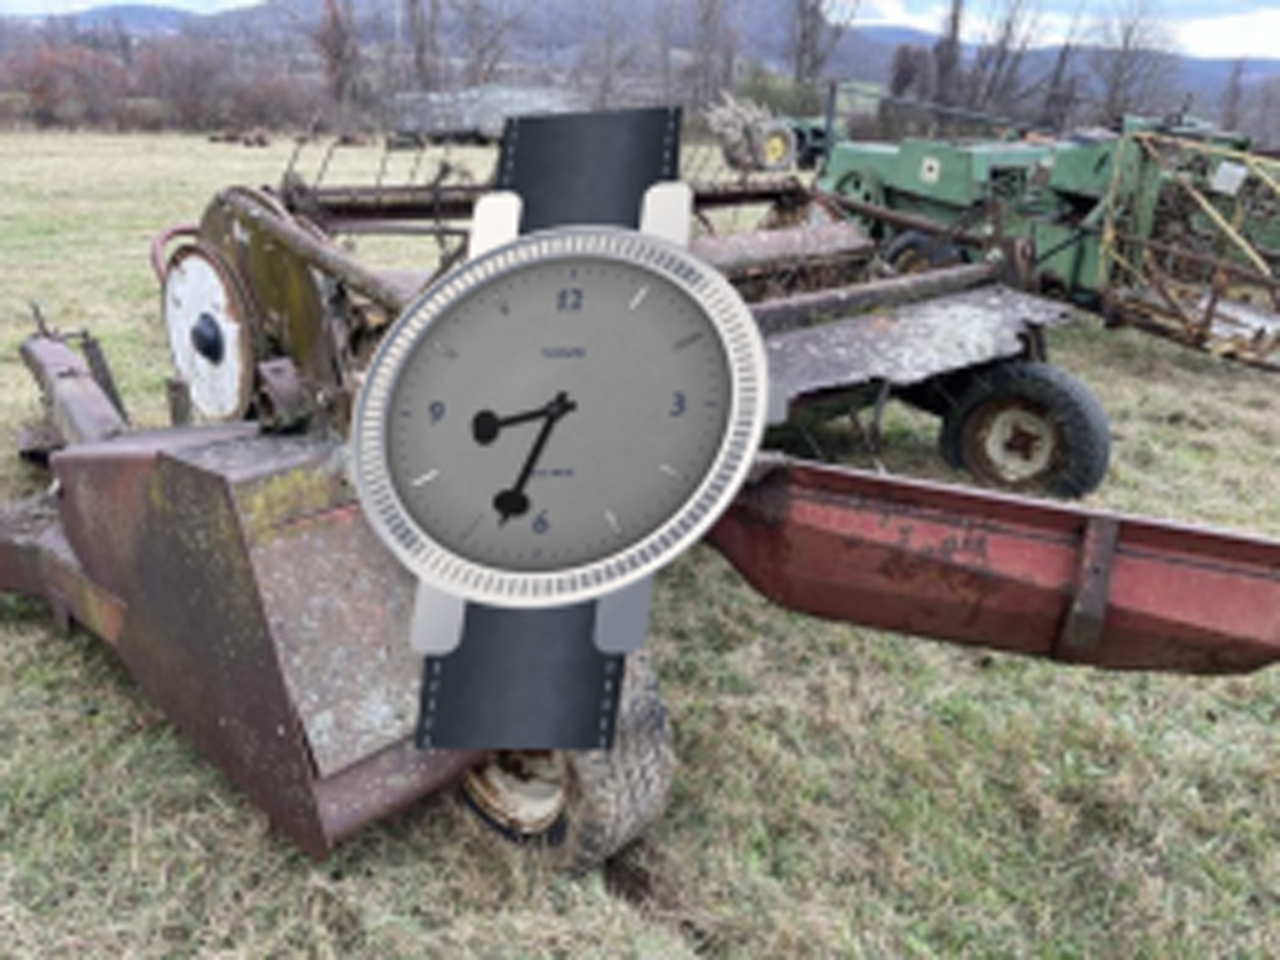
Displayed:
h=8 m=33
